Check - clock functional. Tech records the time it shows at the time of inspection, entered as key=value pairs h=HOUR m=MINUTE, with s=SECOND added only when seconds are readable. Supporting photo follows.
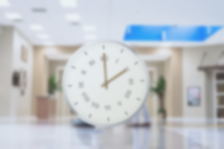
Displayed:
h=2 m=0
